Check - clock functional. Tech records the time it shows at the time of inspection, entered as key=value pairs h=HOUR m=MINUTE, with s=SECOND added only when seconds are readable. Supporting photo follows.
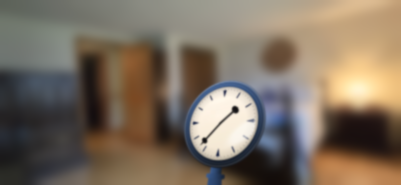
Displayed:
h=1 m=37
